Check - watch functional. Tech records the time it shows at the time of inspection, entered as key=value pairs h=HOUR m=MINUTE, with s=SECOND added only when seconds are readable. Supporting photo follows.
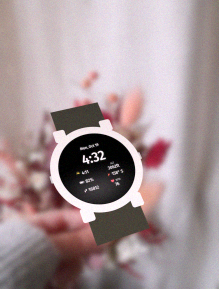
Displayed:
h=4 m=32
